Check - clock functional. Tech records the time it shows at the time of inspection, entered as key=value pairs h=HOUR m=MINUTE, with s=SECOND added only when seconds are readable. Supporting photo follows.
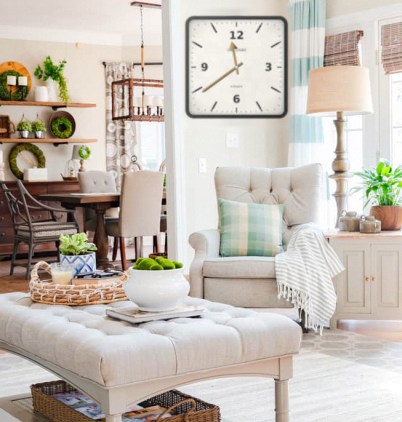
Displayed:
h=11 m=39
